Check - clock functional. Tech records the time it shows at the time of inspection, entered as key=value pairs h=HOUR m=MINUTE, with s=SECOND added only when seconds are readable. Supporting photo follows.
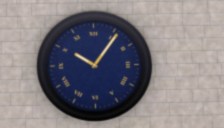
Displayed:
h=10 m=6
